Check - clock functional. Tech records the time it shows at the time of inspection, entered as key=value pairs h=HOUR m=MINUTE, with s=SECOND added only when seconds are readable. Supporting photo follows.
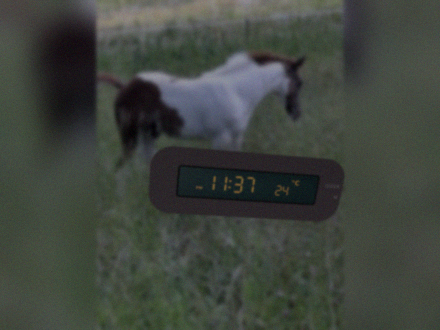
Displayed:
h=11 m=37
